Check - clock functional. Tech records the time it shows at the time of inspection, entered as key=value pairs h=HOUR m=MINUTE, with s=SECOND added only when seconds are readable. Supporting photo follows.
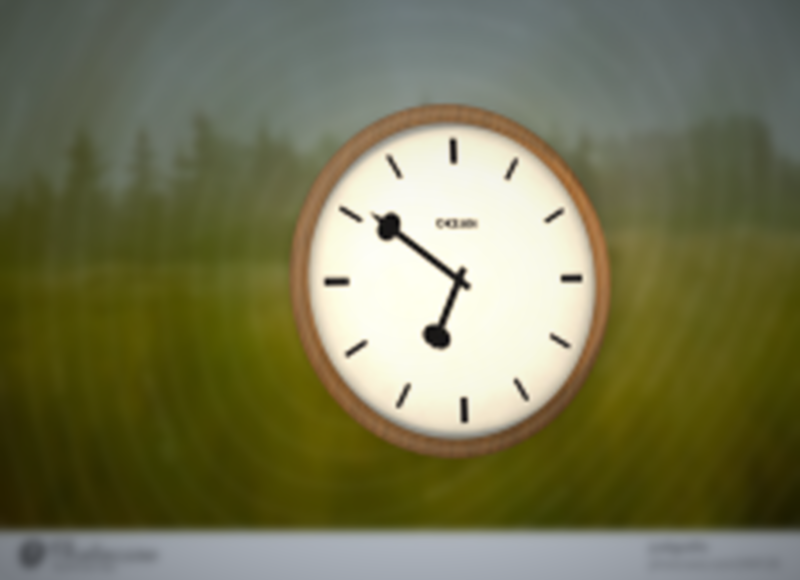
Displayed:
h=6 m=51
